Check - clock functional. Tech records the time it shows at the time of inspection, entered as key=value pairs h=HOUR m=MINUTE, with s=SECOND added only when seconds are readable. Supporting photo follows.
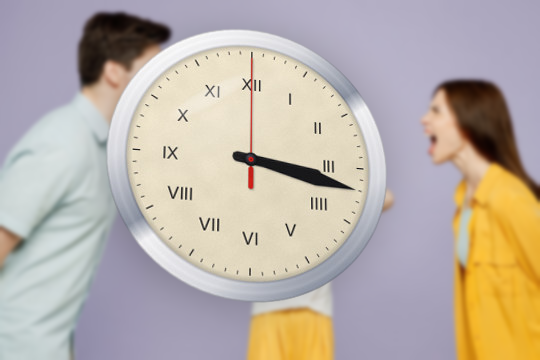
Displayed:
h=3 m=17 s=0
